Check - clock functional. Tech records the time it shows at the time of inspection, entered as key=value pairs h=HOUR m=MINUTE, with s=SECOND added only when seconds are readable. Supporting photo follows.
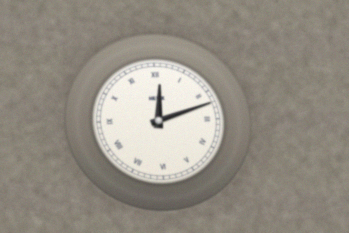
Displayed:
h=12 m=12
